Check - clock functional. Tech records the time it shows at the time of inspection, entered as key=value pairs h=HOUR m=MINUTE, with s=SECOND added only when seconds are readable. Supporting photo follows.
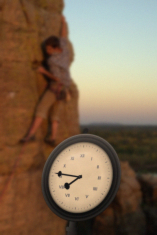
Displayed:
h=7 m=46
